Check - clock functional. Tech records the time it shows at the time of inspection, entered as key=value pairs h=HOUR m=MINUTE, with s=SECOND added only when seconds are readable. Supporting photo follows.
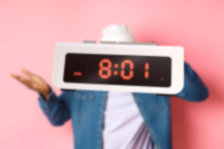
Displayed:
h=8 m=1
